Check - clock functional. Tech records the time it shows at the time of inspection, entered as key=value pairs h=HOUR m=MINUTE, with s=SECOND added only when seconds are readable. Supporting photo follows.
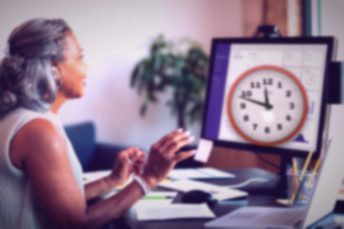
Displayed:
h=11 m=48
